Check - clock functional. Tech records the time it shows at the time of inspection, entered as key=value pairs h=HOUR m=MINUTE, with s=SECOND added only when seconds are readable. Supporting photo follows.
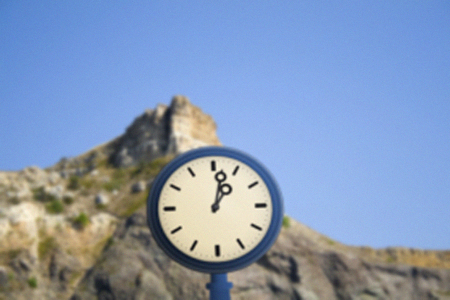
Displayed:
h=1 m=2
